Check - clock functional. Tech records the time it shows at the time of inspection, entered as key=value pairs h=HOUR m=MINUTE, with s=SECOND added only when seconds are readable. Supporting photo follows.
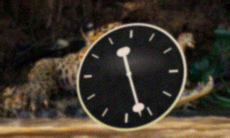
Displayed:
h=11 m=27
